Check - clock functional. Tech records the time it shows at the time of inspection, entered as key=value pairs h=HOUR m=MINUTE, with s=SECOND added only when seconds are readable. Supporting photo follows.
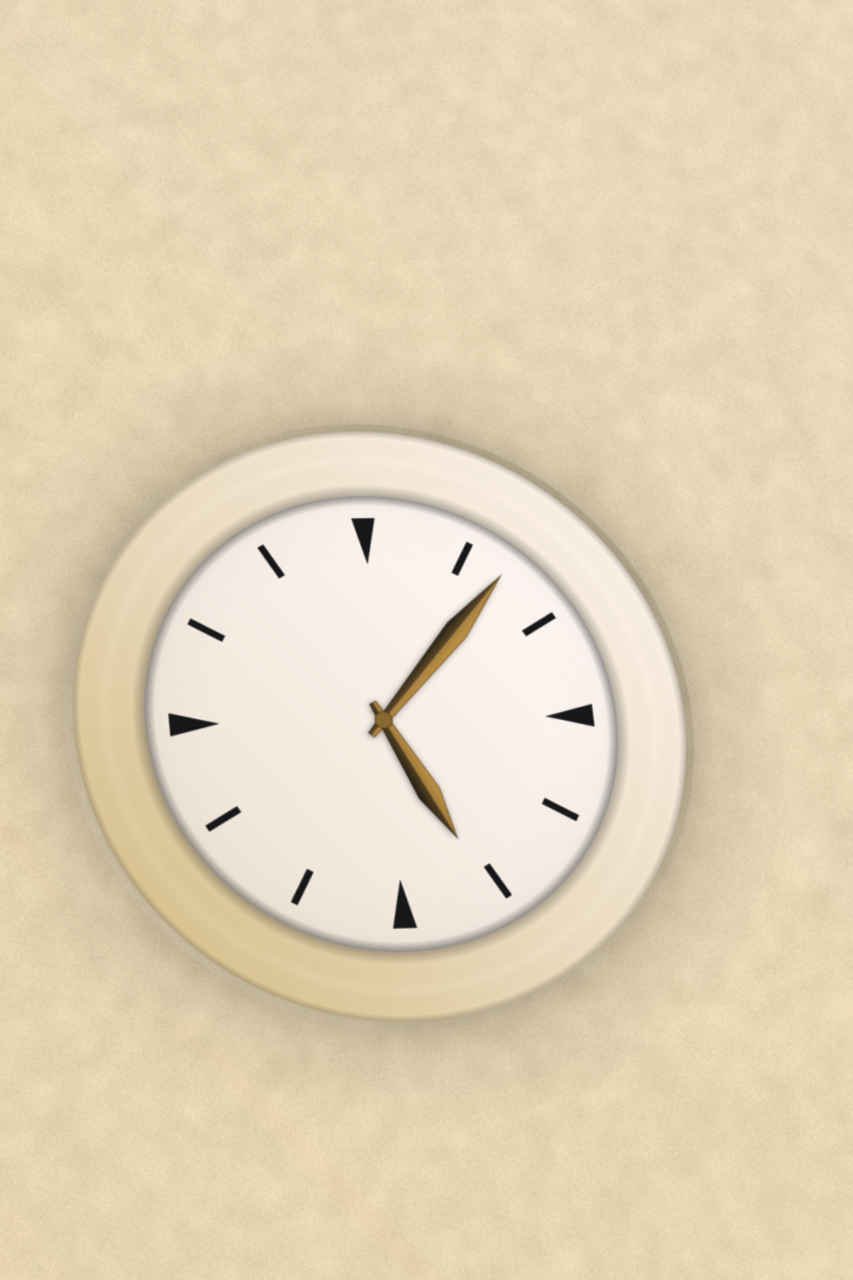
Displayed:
h=5 m=7
